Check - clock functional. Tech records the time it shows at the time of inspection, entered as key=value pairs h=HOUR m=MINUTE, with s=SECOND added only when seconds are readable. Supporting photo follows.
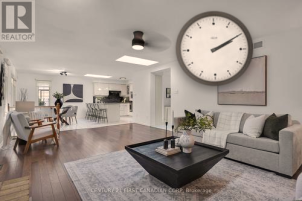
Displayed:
h=2 m=10
